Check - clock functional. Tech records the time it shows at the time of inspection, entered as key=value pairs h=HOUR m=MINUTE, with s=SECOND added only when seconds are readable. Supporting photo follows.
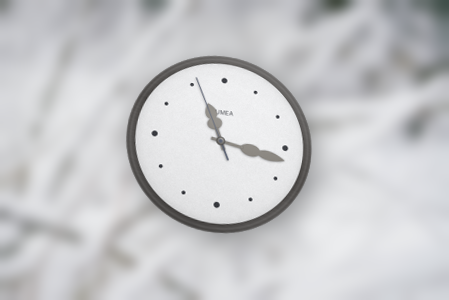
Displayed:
h=11 m=16 s=56
